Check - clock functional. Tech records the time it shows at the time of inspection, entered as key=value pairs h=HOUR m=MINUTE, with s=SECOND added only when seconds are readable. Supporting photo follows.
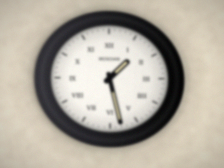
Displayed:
h=1 m=28
